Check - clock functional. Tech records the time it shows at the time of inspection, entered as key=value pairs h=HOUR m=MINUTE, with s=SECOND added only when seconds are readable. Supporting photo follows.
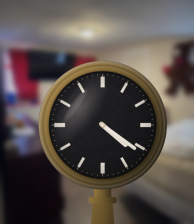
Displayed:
h=4 m=21
